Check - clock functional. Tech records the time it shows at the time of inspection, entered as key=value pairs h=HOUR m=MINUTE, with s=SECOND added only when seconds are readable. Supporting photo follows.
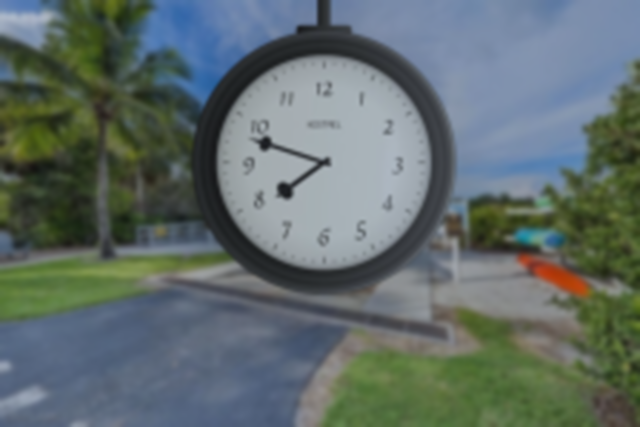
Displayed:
h=7 m=48
